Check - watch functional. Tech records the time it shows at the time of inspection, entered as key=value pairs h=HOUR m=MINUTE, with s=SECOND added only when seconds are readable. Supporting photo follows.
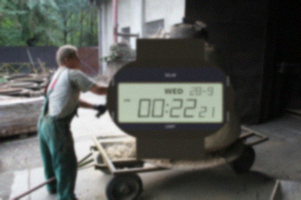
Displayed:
h=0 m=22
